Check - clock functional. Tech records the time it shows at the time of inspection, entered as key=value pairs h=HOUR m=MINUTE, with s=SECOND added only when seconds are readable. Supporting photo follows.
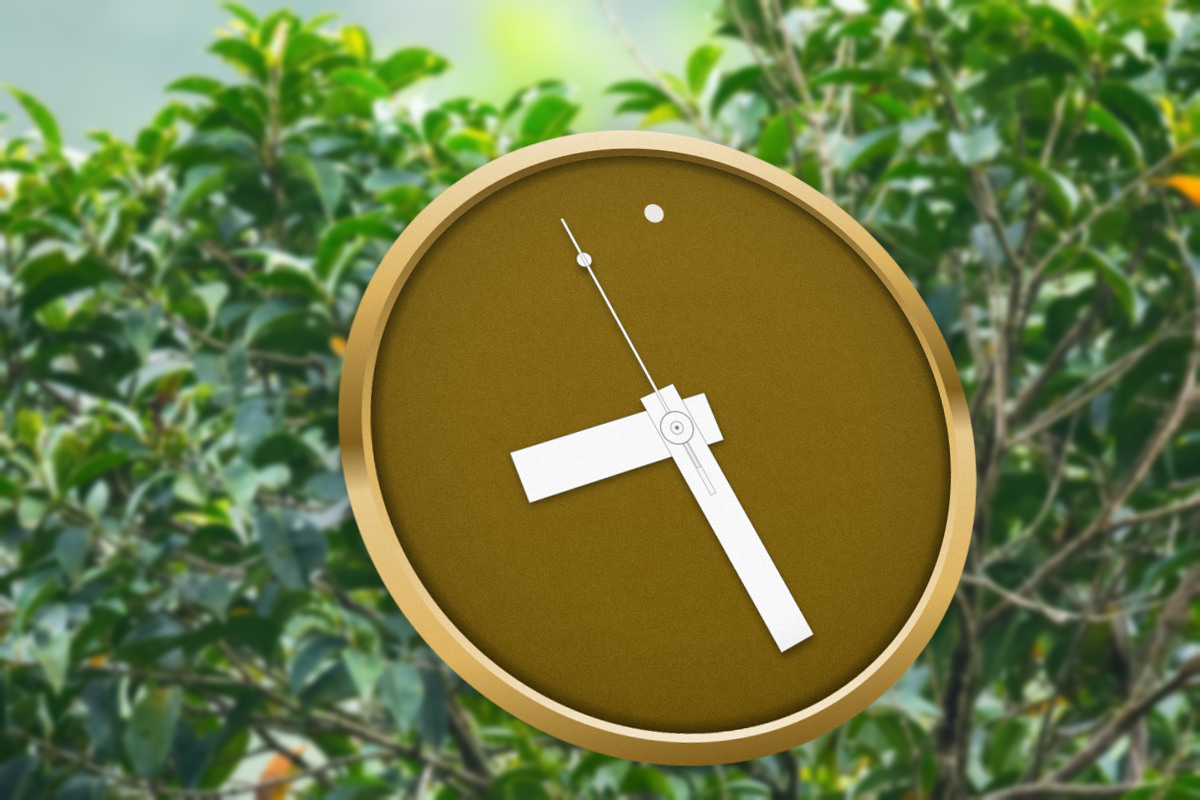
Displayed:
h=8 m=25 s=56
